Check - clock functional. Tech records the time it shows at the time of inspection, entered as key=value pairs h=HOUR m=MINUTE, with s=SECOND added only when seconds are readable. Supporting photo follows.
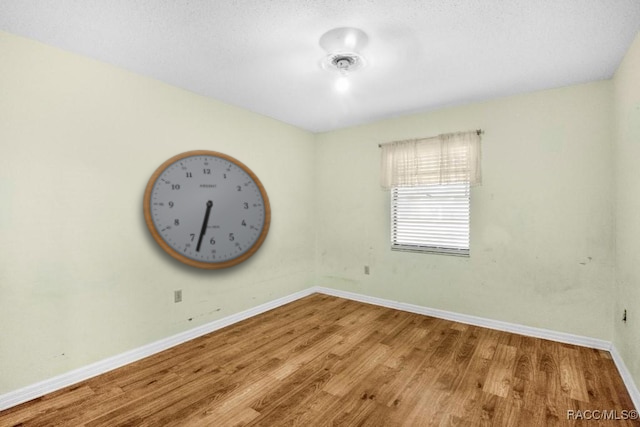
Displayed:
h=6 m=33
